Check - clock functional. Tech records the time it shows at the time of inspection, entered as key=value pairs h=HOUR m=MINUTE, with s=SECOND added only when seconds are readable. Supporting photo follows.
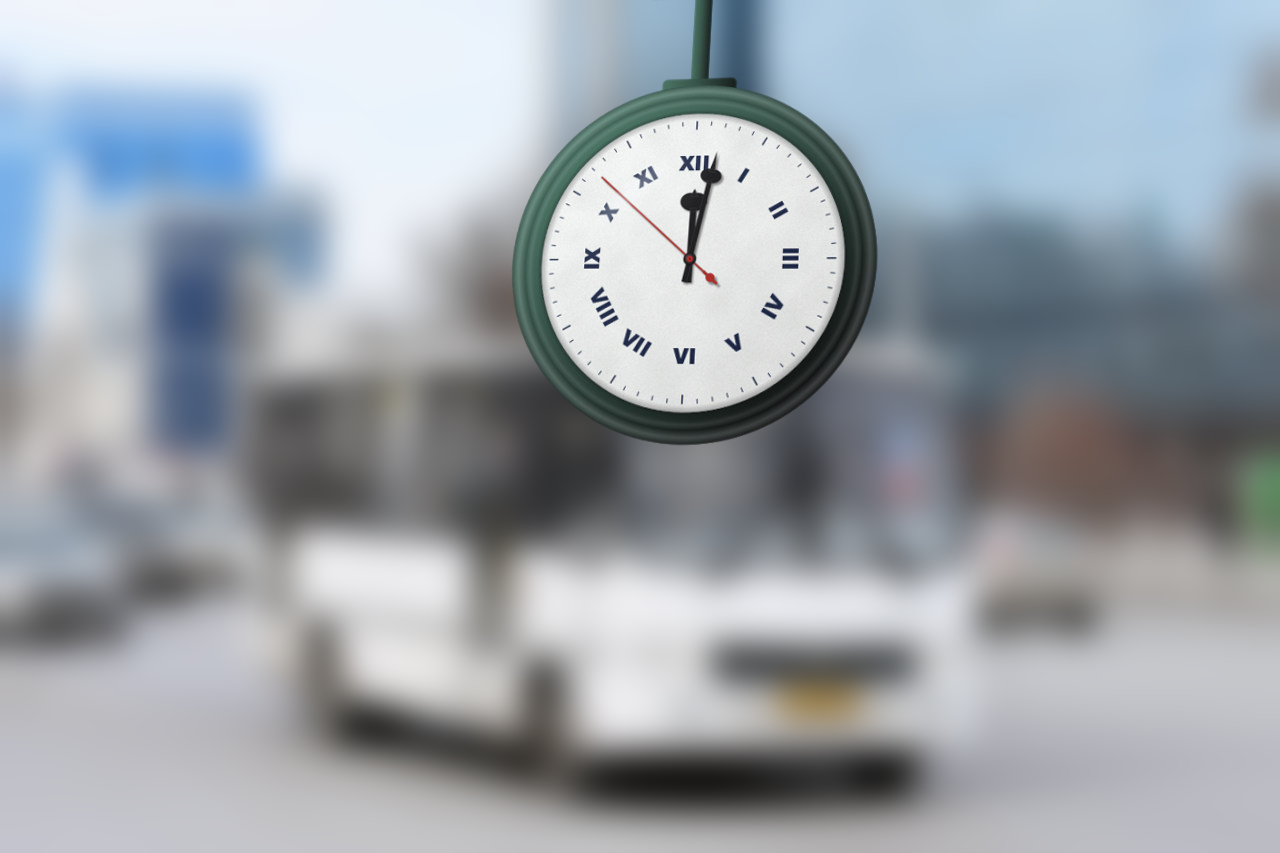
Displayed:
h=12 m=1 s=52
